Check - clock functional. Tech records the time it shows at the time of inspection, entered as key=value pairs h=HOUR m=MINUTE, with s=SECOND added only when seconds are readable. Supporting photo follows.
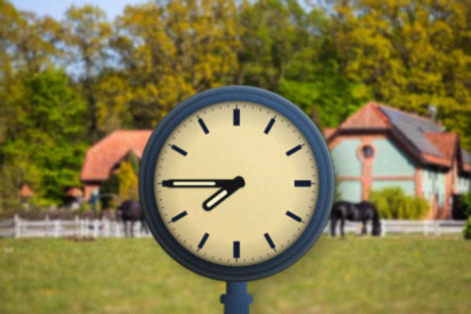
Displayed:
h=7 m=45
